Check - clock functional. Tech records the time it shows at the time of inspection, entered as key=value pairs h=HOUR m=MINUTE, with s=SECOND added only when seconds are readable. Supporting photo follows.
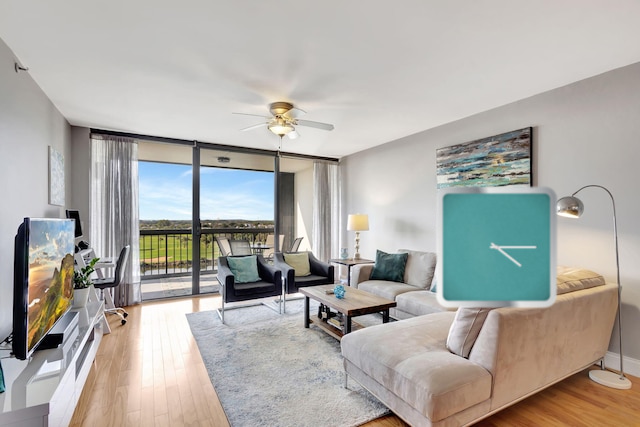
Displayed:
h=4 m=15
